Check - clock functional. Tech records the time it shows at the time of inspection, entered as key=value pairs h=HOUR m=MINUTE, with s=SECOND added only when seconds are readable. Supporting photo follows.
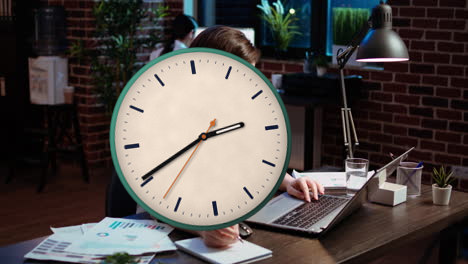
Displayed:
h=2 m=40 s=37
